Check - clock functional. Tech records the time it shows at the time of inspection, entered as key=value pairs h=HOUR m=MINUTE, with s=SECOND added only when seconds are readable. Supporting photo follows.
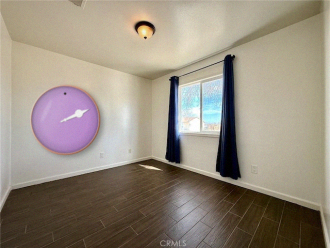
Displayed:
h=2 m=11
